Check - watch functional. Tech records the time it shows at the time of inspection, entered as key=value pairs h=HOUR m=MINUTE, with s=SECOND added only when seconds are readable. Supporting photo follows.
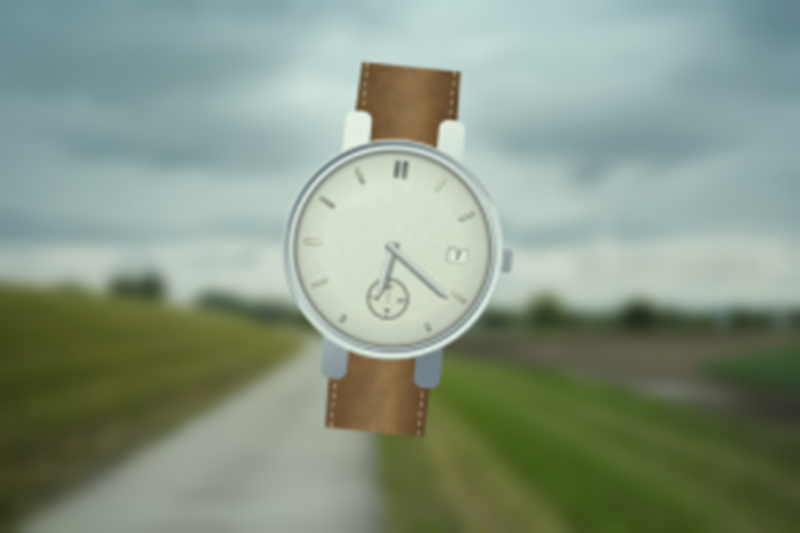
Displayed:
h=6 m=21
